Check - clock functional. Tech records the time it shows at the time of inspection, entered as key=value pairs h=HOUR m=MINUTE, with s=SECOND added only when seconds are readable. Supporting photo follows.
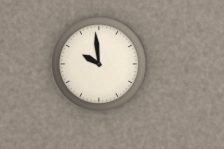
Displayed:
h=9 m=59
